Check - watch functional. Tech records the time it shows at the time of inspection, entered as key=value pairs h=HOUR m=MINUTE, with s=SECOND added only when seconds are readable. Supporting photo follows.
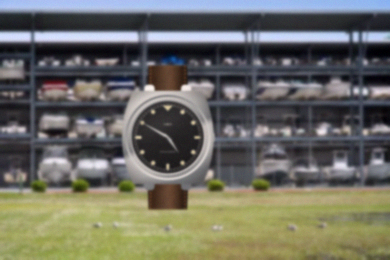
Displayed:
h=4 m=50
